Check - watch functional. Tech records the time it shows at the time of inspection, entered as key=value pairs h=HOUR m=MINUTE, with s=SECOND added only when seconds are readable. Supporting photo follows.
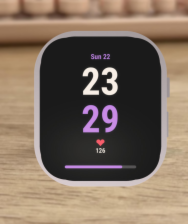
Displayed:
h=23 m=29
